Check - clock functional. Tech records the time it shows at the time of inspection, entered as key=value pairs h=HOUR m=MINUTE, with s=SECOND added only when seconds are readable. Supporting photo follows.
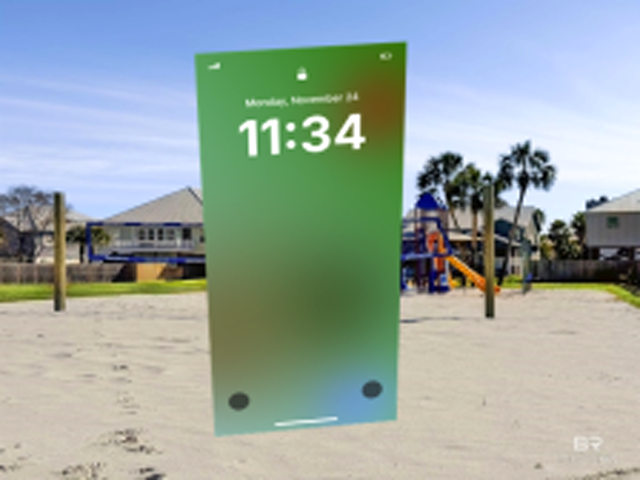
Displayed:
h=11 m=34
